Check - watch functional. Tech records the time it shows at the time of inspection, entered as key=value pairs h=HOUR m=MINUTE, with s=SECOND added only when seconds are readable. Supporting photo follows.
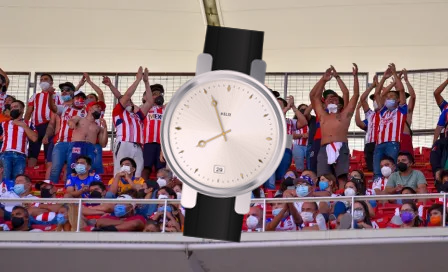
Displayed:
h=7 m=56
